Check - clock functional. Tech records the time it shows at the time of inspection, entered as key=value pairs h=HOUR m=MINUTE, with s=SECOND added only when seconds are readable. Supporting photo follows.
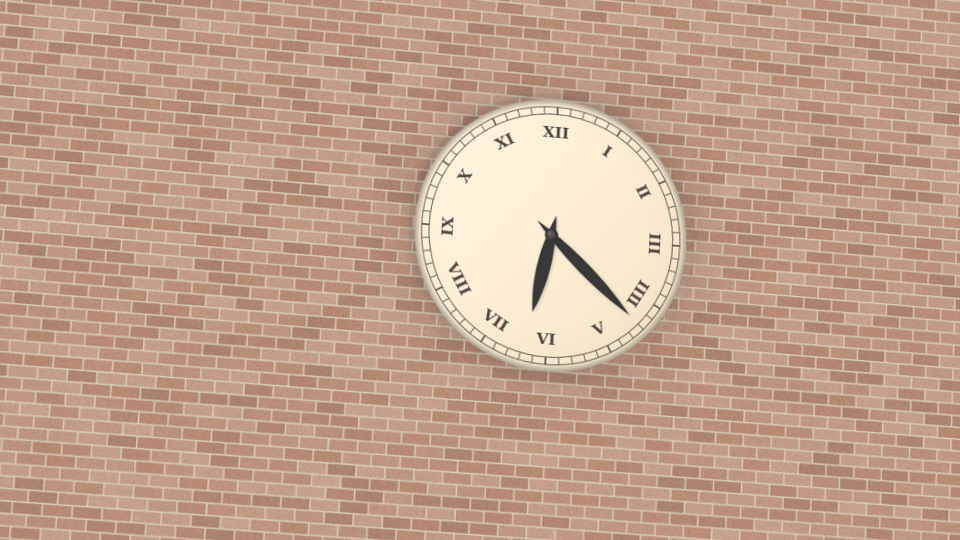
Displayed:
h=6 m=22
